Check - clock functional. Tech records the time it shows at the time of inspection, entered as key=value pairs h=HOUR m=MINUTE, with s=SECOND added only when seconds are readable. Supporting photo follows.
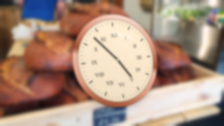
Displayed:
h=4 m=53
